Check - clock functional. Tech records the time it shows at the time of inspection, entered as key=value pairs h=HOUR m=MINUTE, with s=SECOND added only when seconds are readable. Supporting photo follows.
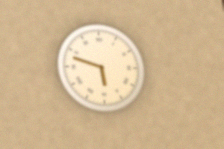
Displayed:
h=5 m=48
